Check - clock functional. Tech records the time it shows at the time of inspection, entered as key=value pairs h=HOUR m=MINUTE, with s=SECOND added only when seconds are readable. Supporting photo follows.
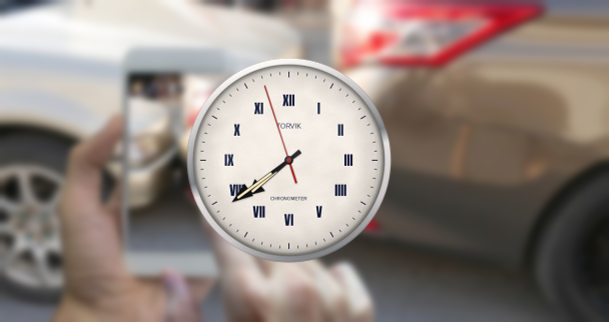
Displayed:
h=7 m=38 s=57
